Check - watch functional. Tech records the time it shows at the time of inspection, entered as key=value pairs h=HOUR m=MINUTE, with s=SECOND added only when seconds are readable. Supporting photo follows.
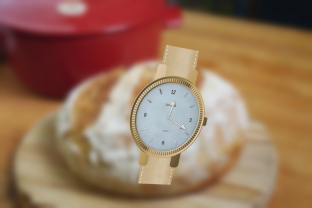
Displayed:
h=12 m=19
